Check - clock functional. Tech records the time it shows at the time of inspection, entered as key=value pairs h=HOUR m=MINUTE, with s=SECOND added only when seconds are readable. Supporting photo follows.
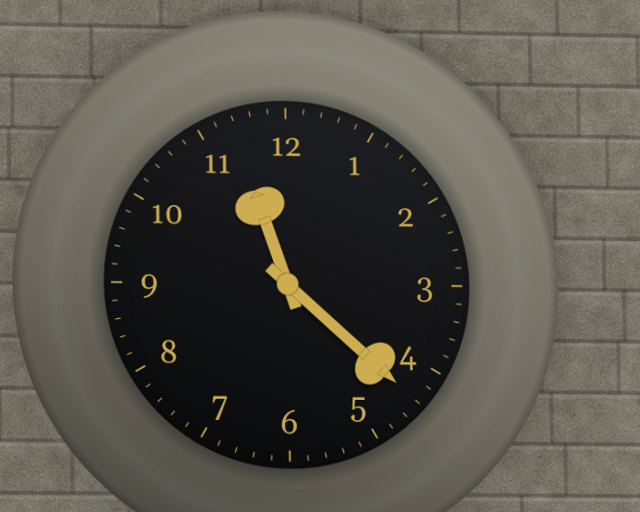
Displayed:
h=11 m=22
